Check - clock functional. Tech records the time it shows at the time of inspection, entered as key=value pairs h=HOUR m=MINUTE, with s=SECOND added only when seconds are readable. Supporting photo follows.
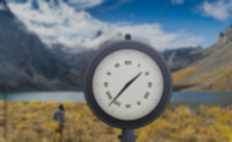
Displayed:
h=1 m=37
